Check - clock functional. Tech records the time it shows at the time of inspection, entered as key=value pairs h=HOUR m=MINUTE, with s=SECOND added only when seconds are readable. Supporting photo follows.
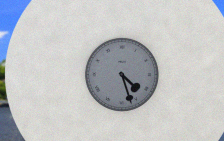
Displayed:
h=4 m=27
